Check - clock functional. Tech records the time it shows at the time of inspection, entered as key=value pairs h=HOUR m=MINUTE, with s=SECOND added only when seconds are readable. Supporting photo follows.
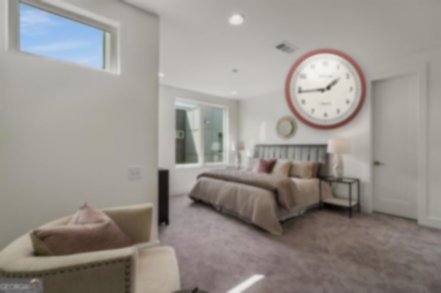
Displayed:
h=1 m=44
